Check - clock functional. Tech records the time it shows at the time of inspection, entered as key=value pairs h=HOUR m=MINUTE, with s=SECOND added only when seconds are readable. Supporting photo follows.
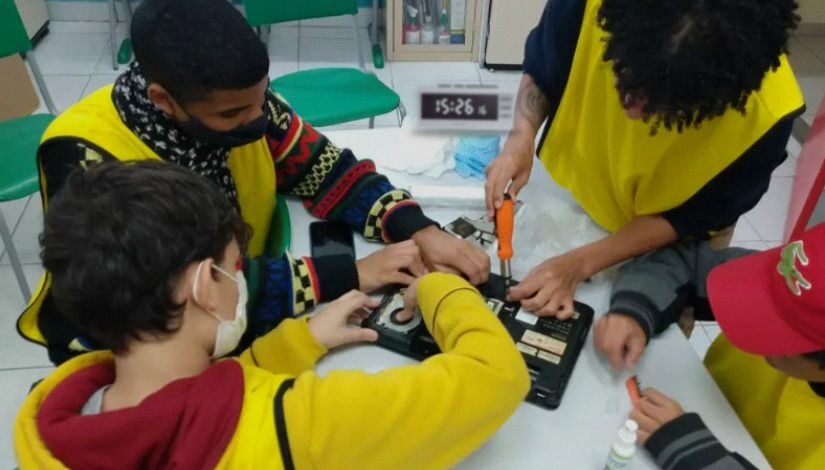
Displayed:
h=15 m=26
